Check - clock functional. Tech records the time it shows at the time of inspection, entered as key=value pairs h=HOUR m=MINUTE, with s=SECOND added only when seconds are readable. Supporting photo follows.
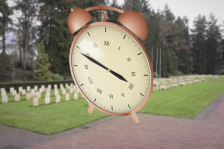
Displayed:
h=3 m=49
